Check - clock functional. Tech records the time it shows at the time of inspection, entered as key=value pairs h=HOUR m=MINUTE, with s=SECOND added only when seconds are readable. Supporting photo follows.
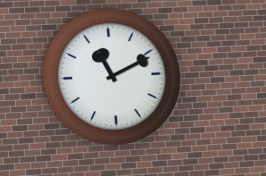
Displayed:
h=11 m=11
